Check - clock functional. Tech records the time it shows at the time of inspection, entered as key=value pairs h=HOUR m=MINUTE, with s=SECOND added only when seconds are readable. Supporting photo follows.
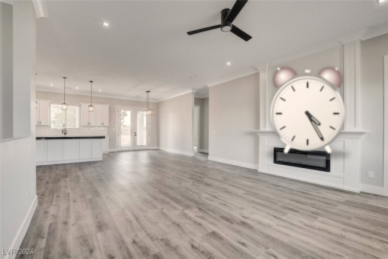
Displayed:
h=4 m=25
